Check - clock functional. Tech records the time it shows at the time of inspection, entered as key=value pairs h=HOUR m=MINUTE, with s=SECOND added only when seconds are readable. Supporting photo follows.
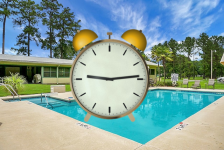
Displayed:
h=9 m=14
